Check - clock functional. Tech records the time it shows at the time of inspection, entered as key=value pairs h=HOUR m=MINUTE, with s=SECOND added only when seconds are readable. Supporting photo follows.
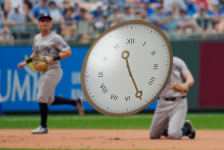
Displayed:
h=11 m=26
